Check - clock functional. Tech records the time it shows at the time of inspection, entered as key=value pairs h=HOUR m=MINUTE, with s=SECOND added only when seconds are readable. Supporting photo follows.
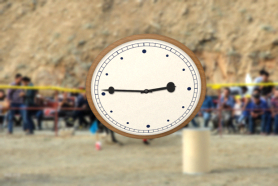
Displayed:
h=2 m=46
